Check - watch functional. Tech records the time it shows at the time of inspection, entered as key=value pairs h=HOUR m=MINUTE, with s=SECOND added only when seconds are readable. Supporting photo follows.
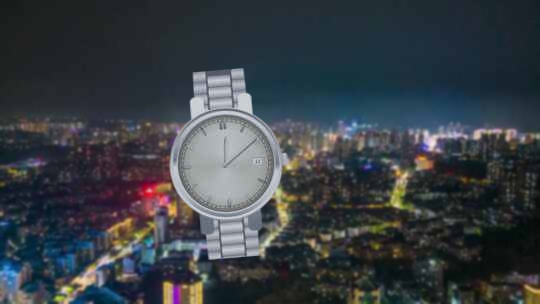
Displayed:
h=12 m=9
